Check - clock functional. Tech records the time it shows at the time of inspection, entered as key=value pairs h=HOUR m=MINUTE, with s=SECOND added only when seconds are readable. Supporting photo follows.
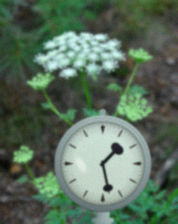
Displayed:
h=1 m=28
